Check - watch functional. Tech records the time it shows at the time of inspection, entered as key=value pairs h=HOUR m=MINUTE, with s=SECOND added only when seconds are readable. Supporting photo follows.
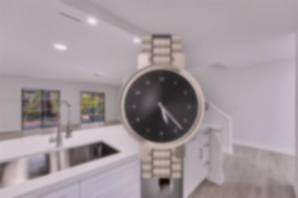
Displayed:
h=5 m=23
